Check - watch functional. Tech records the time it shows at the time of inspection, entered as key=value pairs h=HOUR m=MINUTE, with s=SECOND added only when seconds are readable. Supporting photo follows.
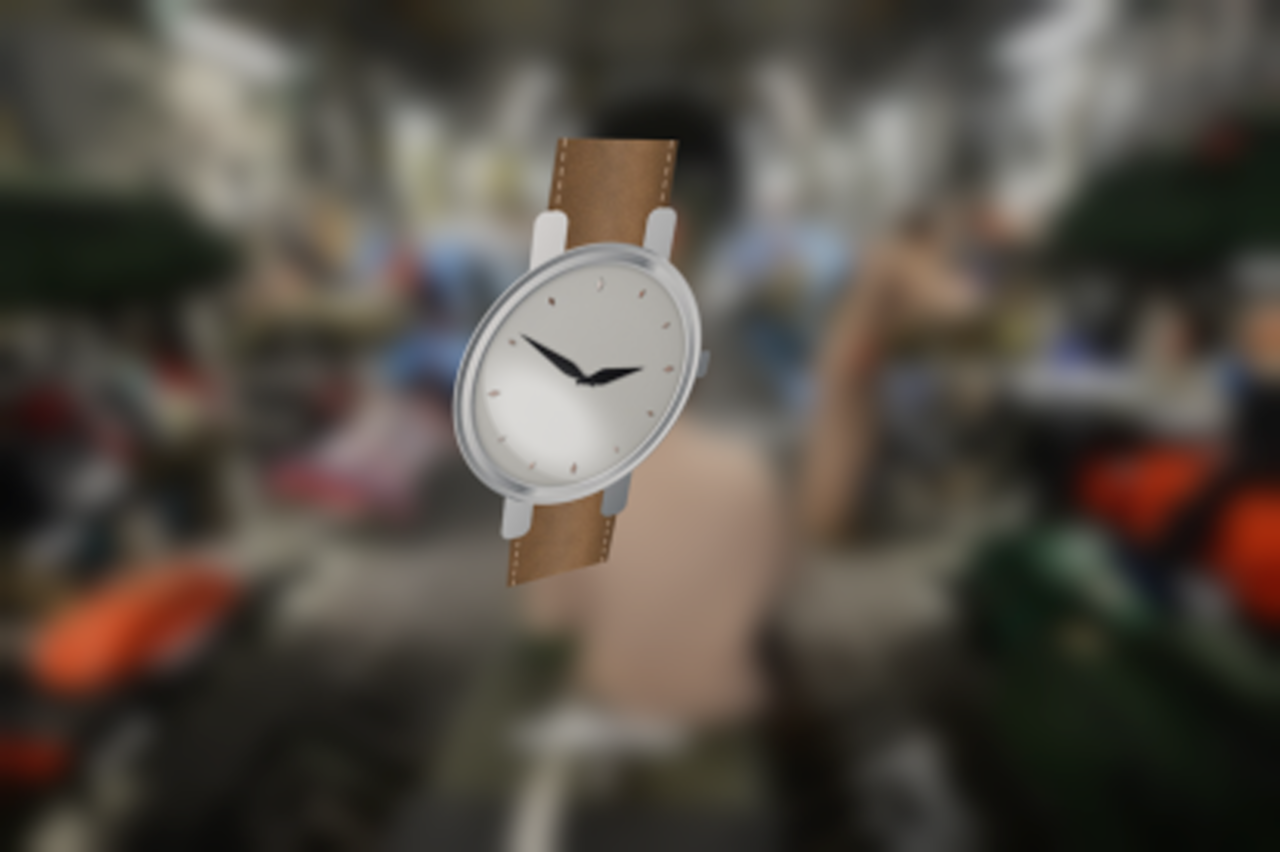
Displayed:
h=2 m=51
